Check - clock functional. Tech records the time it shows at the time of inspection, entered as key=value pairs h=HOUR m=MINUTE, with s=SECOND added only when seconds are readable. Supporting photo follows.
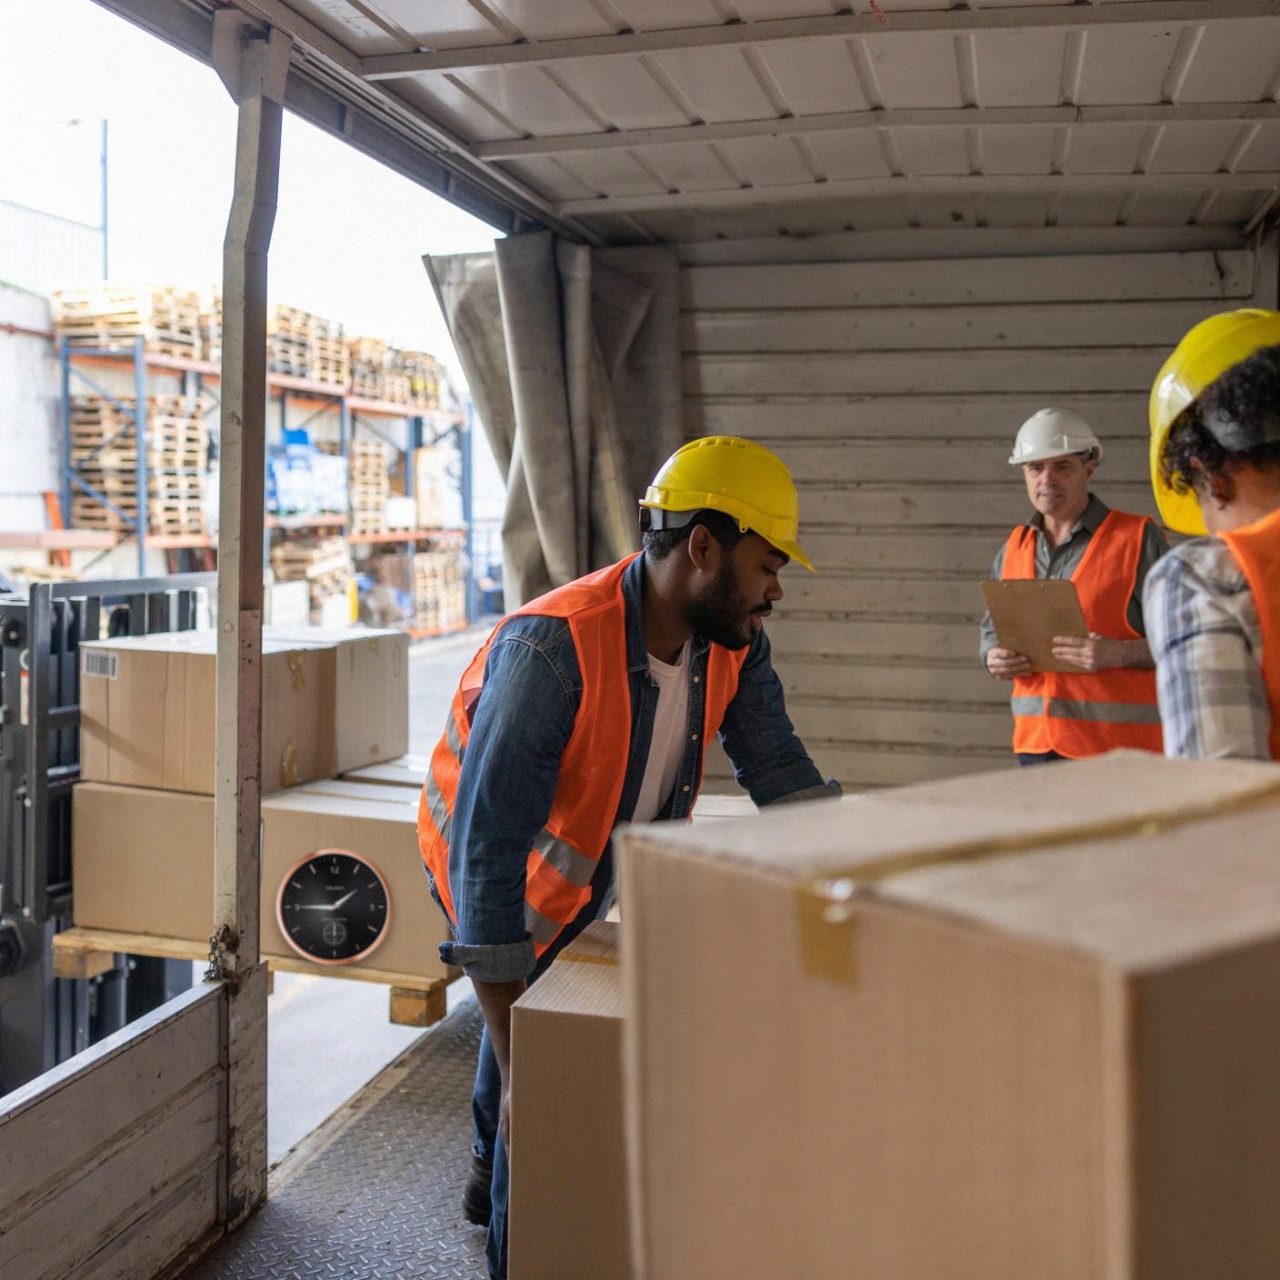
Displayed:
h=1 m=45
